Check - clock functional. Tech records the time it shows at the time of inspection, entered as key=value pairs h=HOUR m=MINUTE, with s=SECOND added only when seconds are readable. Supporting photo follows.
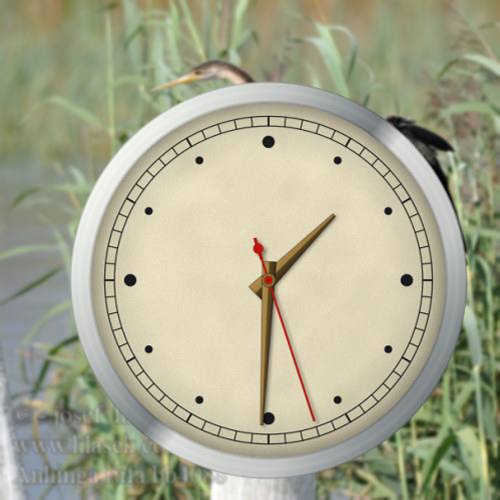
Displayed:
h=1 m=30 s=27
